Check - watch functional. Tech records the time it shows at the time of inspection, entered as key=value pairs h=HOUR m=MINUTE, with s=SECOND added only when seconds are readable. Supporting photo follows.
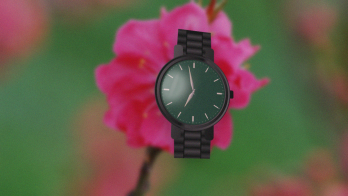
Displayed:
h=6 m=58
